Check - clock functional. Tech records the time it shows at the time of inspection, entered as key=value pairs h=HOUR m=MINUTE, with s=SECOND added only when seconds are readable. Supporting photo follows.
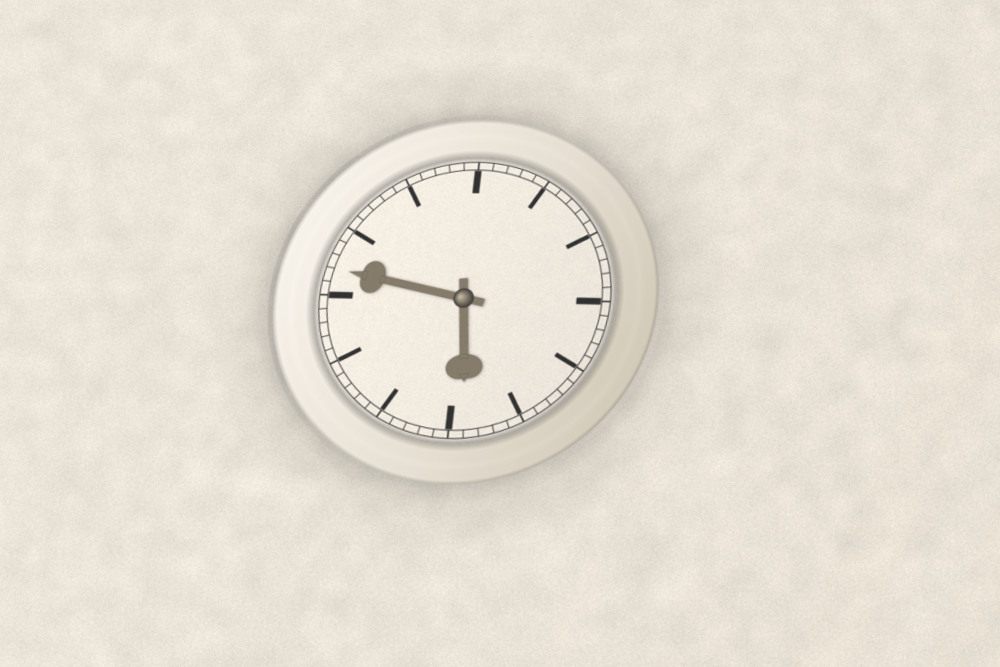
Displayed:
h=5 m=47
